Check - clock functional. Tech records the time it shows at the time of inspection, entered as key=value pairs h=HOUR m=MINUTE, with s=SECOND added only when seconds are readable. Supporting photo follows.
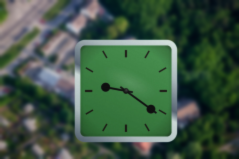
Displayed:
h=9 m=21
